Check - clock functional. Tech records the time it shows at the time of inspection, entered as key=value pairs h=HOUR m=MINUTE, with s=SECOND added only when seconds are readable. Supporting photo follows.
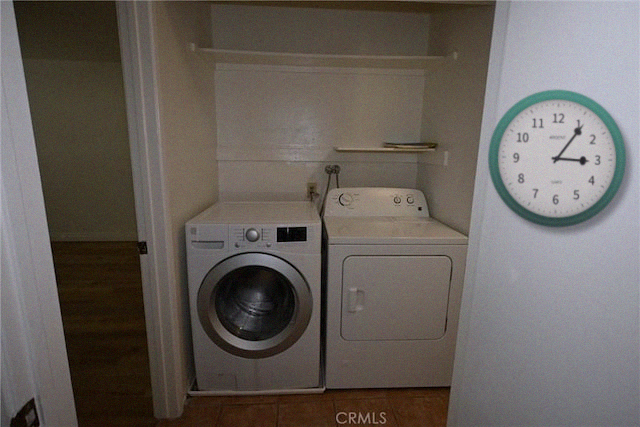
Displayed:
h=3 m=6
